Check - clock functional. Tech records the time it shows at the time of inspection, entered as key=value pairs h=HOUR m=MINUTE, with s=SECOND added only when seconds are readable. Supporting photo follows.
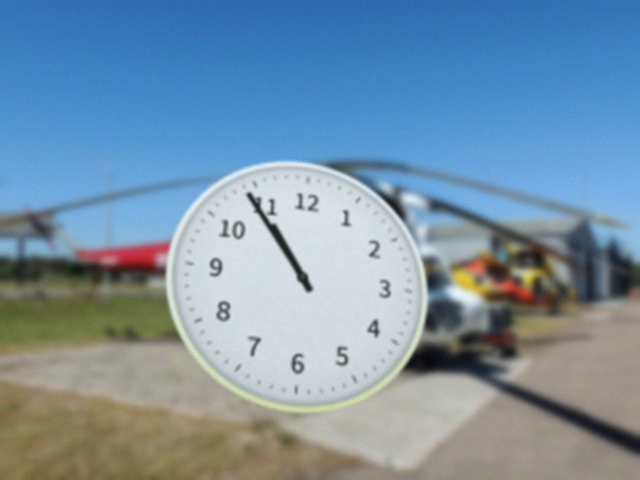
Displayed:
h=10 m=54
